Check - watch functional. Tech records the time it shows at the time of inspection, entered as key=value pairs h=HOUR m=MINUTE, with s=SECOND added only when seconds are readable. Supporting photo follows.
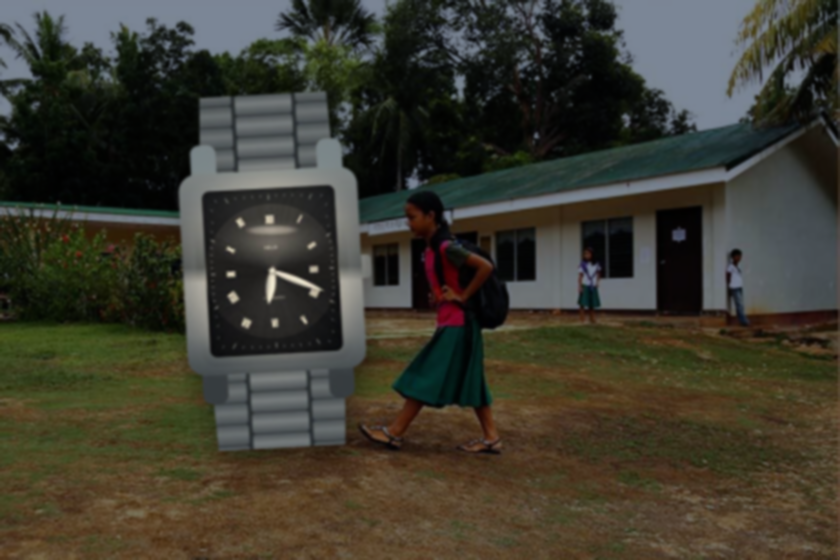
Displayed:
h=6 m=19
